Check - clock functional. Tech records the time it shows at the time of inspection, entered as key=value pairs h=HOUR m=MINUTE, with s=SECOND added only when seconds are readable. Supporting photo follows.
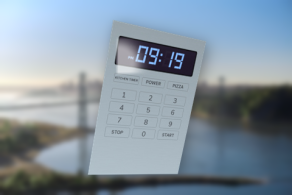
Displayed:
h=9 m=19
